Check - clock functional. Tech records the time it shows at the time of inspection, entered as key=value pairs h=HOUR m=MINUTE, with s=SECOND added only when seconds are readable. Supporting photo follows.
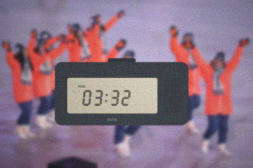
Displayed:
h=3 m=32
